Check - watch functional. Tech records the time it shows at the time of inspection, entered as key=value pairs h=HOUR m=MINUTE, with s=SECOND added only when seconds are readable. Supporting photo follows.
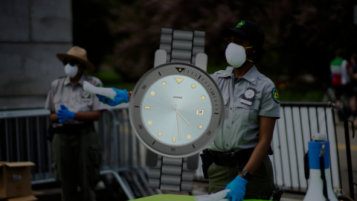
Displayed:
h=4 m=28
